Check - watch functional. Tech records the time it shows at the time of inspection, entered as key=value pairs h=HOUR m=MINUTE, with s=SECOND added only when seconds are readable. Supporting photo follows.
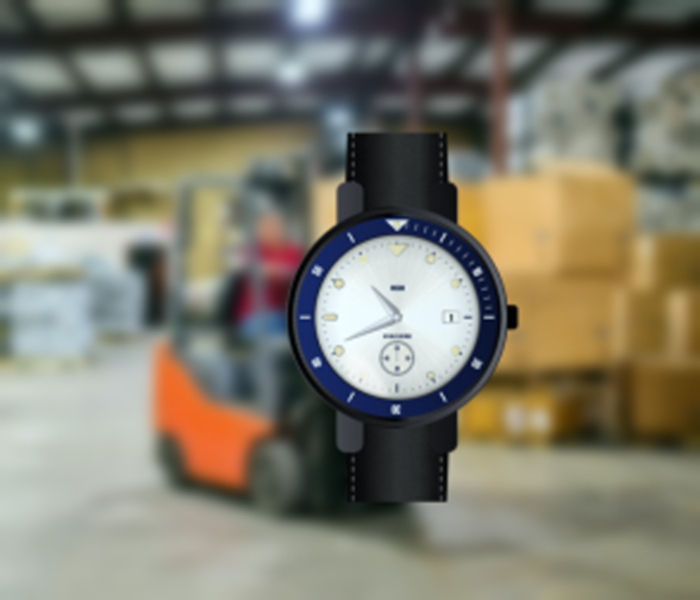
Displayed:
h=10 m=41
